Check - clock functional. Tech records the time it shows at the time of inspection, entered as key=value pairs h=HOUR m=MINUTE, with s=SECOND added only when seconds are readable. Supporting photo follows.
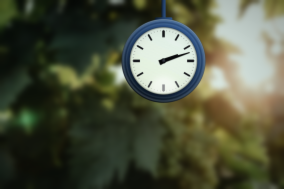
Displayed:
h=2 m=12
